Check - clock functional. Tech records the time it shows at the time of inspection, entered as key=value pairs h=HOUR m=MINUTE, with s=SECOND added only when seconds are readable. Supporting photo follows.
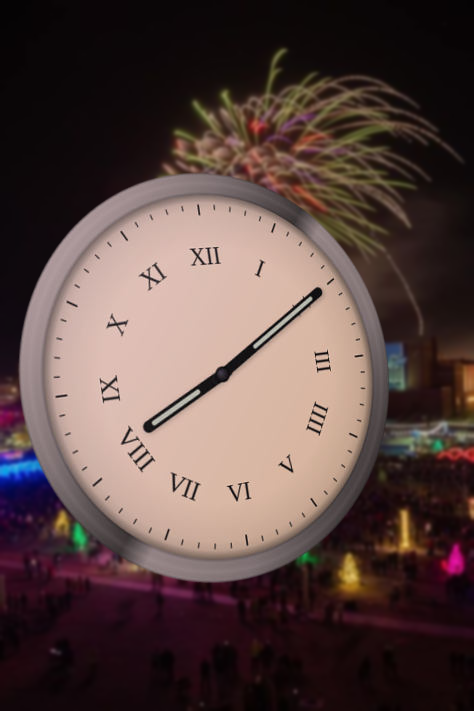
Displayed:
h=8 m=10
